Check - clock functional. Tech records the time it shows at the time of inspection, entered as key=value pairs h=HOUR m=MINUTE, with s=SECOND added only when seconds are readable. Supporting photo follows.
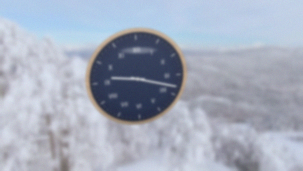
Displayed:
h=9 m=18
